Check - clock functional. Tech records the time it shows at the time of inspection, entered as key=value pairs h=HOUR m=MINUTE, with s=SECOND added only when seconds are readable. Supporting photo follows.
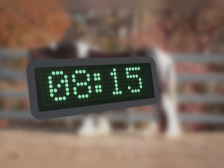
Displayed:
h=8 m=15
